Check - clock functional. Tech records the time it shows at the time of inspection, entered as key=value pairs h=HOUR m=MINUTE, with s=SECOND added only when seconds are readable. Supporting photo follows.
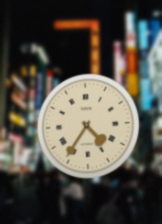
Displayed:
h=4 m=36
